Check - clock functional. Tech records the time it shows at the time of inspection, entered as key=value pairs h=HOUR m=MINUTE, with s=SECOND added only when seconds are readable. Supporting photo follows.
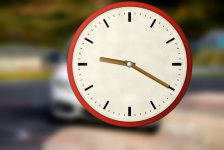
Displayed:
h=9 m=20
